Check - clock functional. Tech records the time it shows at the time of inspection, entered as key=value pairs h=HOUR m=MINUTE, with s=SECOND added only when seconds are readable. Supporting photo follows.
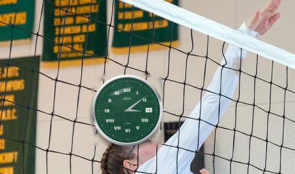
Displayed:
h=3 m=9
